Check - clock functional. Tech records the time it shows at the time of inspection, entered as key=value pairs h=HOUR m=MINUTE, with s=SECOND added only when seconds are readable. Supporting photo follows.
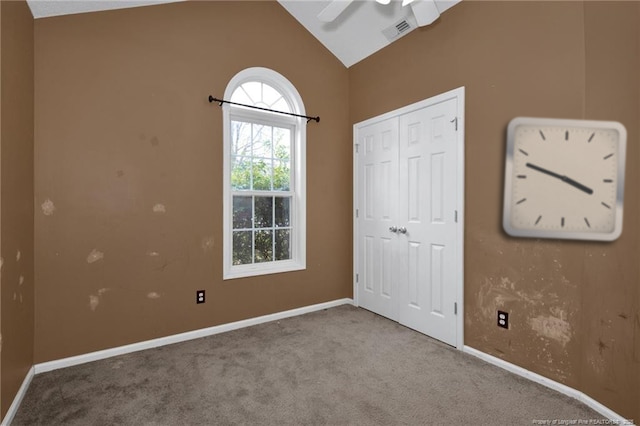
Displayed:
h=3 m=48
